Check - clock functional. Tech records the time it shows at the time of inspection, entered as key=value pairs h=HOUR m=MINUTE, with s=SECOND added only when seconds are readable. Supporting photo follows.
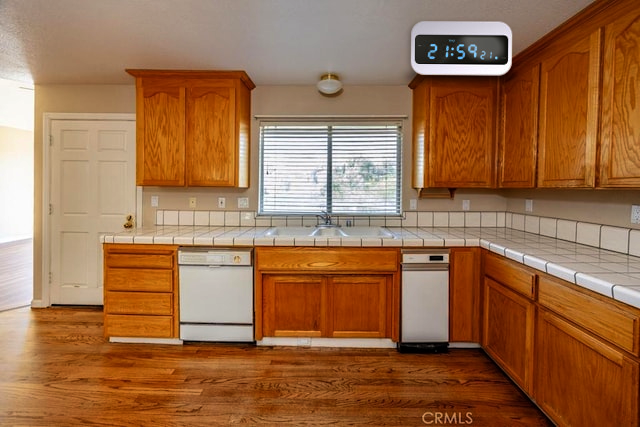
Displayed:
h=21 m=59 s=21
